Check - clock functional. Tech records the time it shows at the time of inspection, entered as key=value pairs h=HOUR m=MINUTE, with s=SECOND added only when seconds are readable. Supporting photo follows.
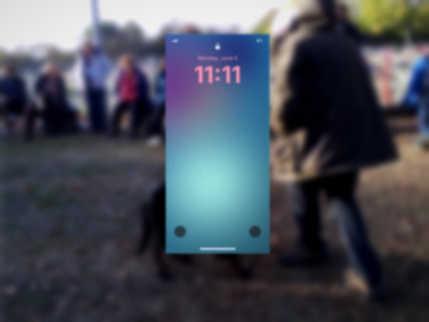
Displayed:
h=11 m=11
